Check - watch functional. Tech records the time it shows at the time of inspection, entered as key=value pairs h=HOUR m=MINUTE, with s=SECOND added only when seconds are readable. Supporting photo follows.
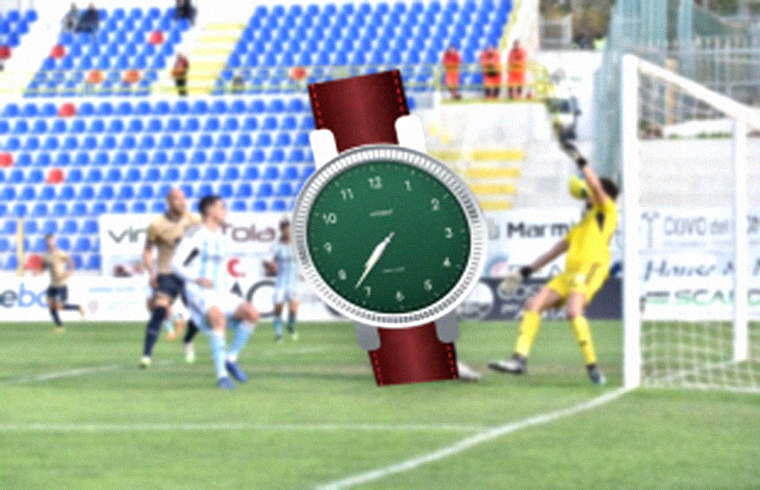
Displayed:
h=7 m=37
